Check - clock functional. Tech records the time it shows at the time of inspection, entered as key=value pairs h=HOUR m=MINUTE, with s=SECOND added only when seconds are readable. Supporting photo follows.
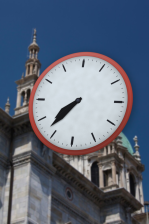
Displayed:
h=7 m=37
